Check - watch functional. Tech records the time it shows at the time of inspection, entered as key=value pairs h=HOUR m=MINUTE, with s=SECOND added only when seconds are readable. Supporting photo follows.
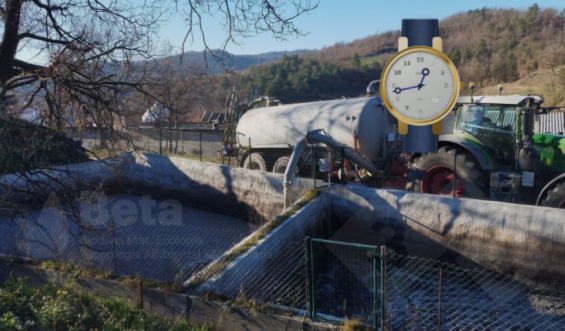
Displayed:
h=12 m=43
